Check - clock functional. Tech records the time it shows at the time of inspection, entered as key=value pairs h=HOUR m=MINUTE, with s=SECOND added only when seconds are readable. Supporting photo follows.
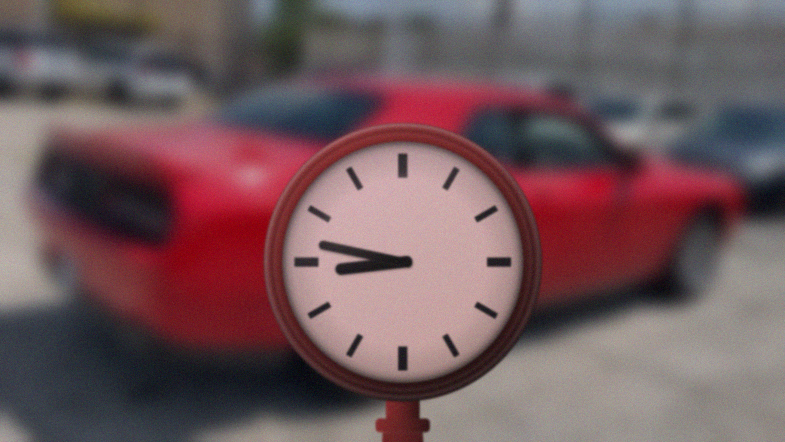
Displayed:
h=8 m=47
